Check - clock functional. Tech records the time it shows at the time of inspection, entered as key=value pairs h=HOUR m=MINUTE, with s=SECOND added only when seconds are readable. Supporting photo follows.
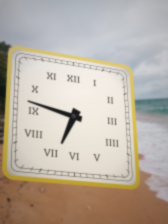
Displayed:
h=6 m=47
